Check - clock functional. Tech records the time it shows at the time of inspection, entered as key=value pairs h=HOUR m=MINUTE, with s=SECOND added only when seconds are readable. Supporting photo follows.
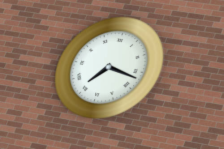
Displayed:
h=7 m=17
